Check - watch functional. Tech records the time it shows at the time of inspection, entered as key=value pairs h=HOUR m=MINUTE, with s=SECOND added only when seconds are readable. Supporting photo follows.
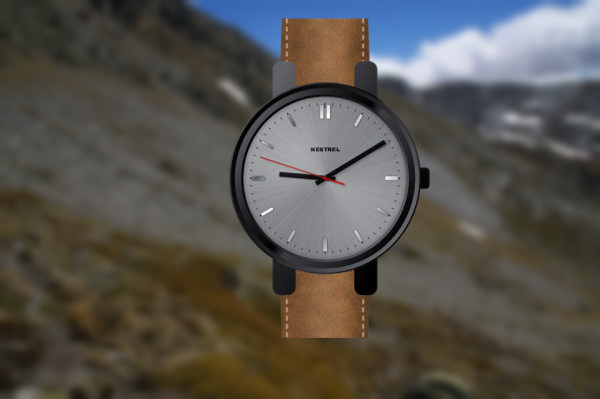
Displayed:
h=9 m=9 s=48
